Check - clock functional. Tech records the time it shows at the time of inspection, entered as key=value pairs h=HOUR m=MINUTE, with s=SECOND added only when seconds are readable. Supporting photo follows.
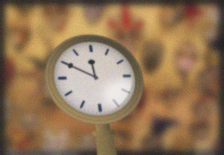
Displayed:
h=11 m=50
